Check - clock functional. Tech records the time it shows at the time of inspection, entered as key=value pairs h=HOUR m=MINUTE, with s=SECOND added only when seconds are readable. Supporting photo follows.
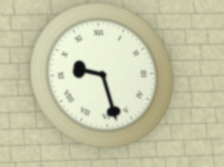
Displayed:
h=9 m=28
